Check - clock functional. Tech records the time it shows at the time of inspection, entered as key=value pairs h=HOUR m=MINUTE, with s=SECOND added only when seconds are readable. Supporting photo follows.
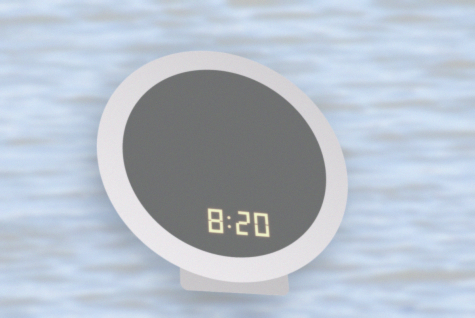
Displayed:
h=8 m=20
